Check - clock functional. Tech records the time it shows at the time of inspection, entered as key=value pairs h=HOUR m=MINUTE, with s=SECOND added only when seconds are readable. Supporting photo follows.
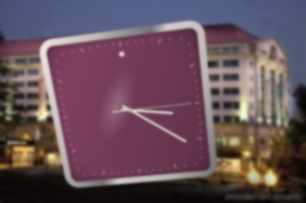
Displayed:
h=3 m=21 s=15
